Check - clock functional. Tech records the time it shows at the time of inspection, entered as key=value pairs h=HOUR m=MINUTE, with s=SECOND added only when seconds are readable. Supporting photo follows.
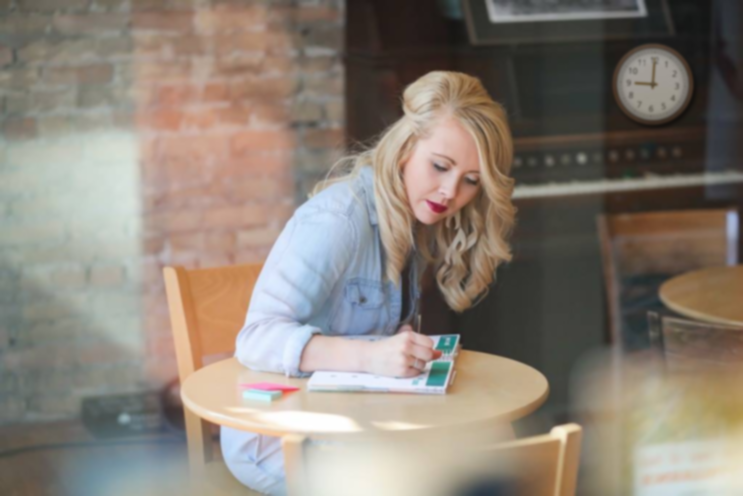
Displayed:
h=9 m=0
